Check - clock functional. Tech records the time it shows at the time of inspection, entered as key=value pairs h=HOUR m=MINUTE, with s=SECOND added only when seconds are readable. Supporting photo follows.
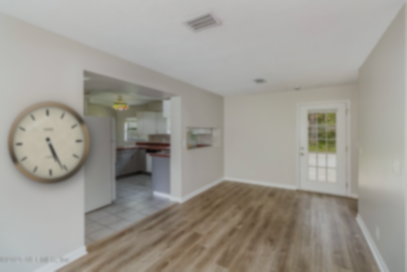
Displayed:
h=5 m=26
